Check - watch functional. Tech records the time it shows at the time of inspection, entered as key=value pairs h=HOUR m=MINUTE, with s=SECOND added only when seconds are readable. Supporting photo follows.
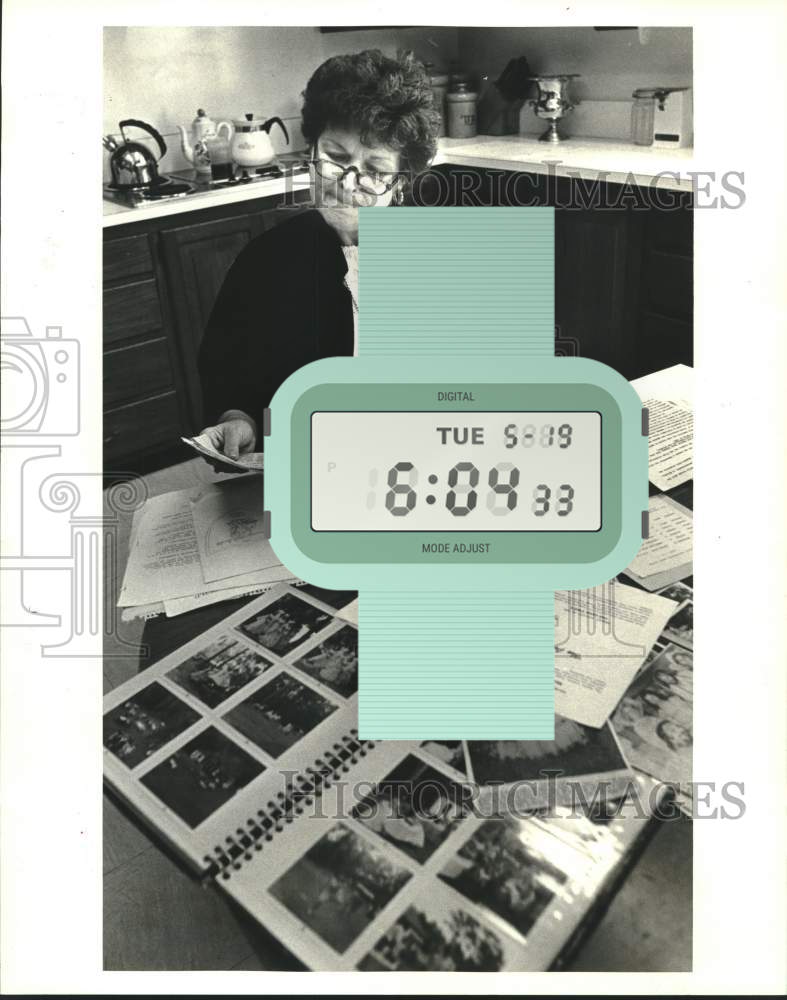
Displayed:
h=6 m=4 s=33
